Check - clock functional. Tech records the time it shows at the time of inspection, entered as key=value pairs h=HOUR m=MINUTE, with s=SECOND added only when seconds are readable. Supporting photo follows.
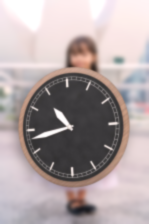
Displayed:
h=10 m=43
